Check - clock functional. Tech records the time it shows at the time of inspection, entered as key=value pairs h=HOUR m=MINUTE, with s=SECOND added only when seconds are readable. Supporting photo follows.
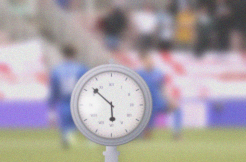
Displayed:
h=5 m=52
